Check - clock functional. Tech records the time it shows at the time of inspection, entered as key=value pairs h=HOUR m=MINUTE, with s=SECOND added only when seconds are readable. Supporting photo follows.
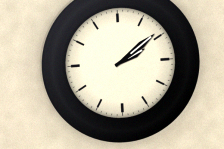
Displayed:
h=2 m=9
